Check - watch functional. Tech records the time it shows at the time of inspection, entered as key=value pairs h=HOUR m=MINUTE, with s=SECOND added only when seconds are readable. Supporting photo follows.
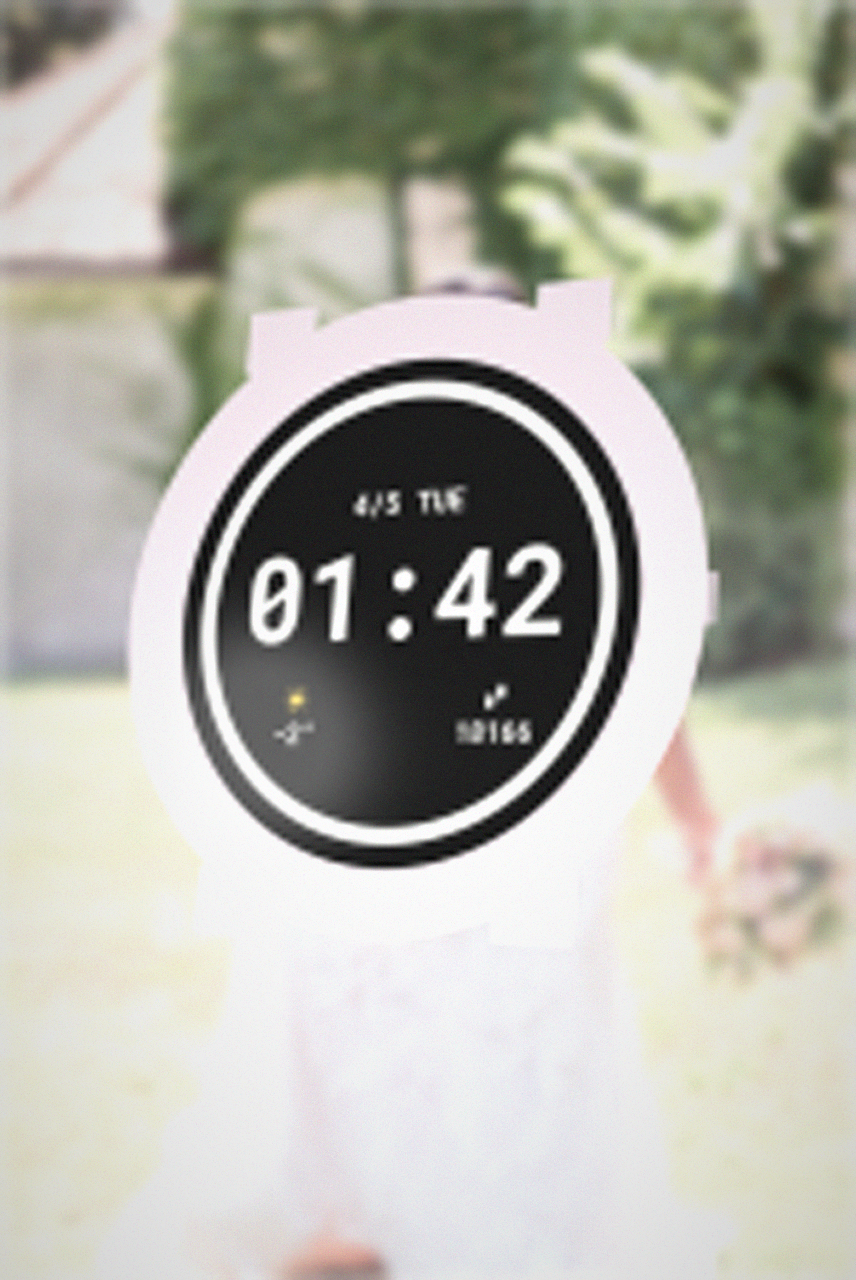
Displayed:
h=1 m=42
